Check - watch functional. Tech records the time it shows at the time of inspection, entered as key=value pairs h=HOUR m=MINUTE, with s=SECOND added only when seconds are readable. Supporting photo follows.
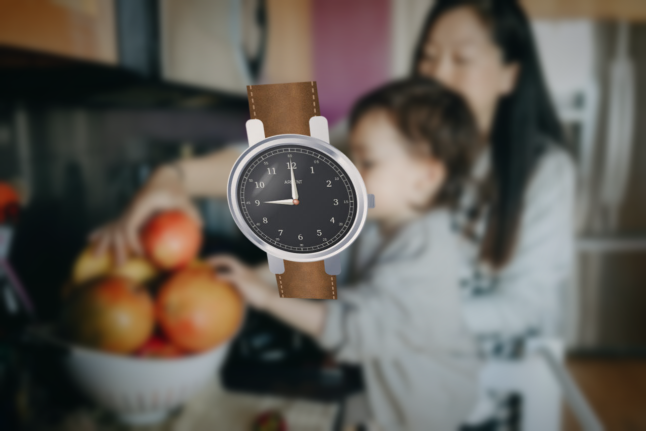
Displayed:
h=9 m=0
